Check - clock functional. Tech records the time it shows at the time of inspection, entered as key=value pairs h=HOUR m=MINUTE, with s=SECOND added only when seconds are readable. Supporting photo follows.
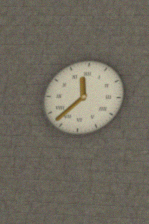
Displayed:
h=11 m=37
